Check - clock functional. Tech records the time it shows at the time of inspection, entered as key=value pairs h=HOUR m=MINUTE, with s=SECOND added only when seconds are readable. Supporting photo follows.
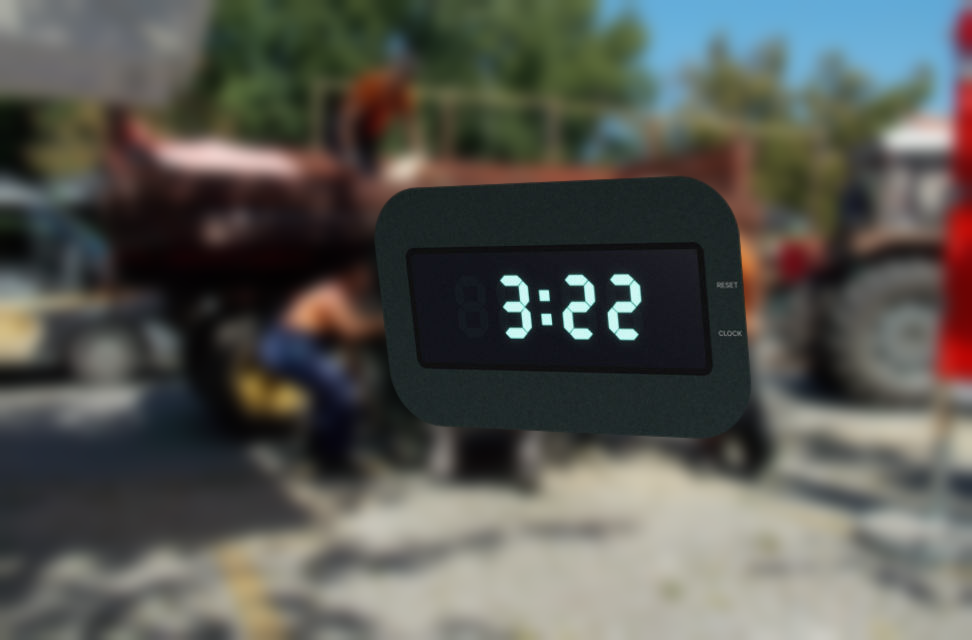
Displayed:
h=3 m=22
